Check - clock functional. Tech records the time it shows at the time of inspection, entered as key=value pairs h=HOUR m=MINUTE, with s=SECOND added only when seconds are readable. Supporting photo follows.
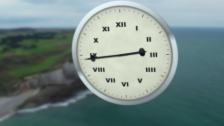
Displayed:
h=2 m=44
